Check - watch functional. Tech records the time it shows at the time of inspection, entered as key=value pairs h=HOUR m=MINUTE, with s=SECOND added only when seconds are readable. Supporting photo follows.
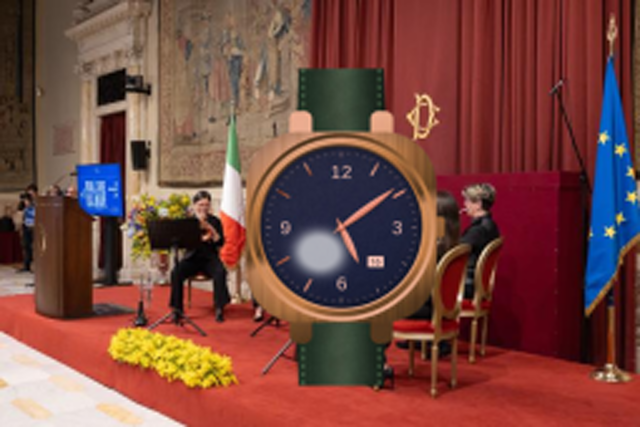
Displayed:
h=5 m=9
